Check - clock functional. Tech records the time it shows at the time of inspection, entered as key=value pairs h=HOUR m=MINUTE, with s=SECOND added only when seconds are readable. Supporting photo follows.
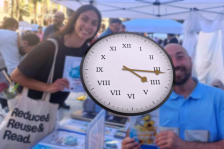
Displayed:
h=4 m=16
